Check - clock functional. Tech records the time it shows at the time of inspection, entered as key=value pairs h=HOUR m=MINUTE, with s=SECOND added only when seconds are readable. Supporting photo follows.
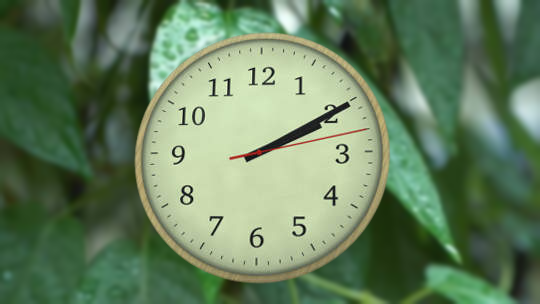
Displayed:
h=2 m=10 s=13
